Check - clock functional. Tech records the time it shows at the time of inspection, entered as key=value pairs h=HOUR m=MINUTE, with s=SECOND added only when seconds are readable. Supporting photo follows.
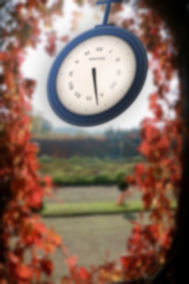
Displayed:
h=5 m=27
